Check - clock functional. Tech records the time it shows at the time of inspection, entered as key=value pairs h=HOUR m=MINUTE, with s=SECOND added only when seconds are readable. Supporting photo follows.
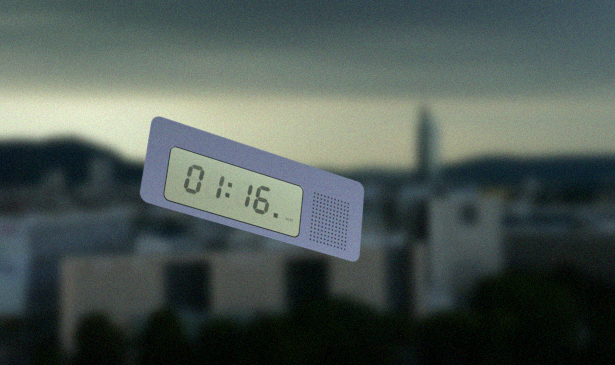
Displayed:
h=1 m=16
